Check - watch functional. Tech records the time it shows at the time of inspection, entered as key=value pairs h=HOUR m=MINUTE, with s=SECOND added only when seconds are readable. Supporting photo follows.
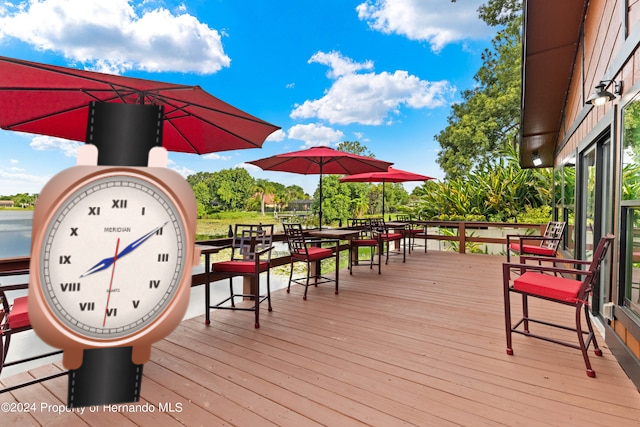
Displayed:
h=8 m=9 s=31
